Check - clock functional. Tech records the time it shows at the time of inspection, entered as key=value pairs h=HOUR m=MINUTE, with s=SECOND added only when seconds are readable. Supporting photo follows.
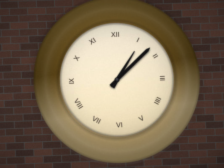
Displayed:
h=1 m=8
